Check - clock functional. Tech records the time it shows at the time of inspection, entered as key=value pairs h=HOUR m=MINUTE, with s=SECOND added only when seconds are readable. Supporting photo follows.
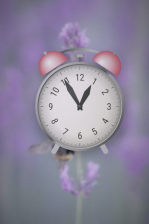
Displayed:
h=12 m=55
